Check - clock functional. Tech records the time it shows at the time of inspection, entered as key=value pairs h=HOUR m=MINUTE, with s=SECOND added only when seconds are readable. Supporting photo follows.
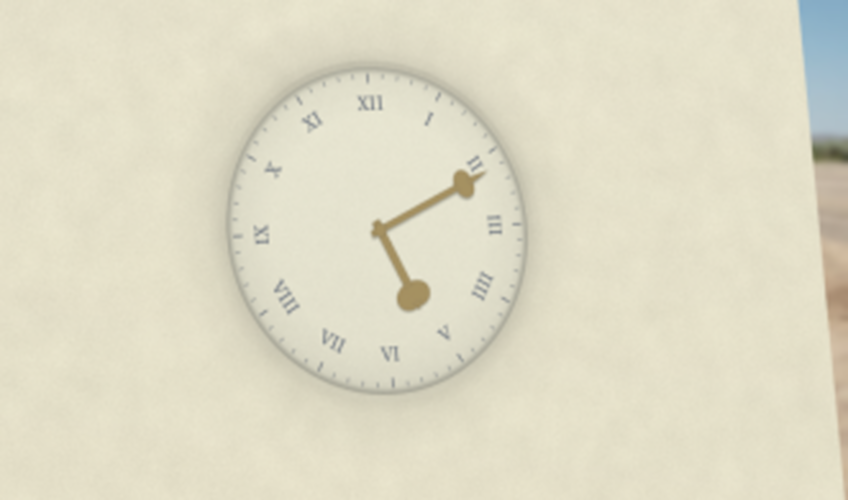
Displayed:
h=5 m=11
